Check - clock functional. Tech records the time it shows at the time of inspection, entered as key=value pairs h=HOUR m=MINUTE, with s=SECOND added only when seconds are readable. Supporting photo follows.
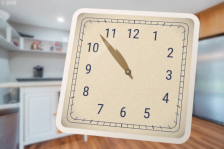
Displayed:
h=10 m=53
